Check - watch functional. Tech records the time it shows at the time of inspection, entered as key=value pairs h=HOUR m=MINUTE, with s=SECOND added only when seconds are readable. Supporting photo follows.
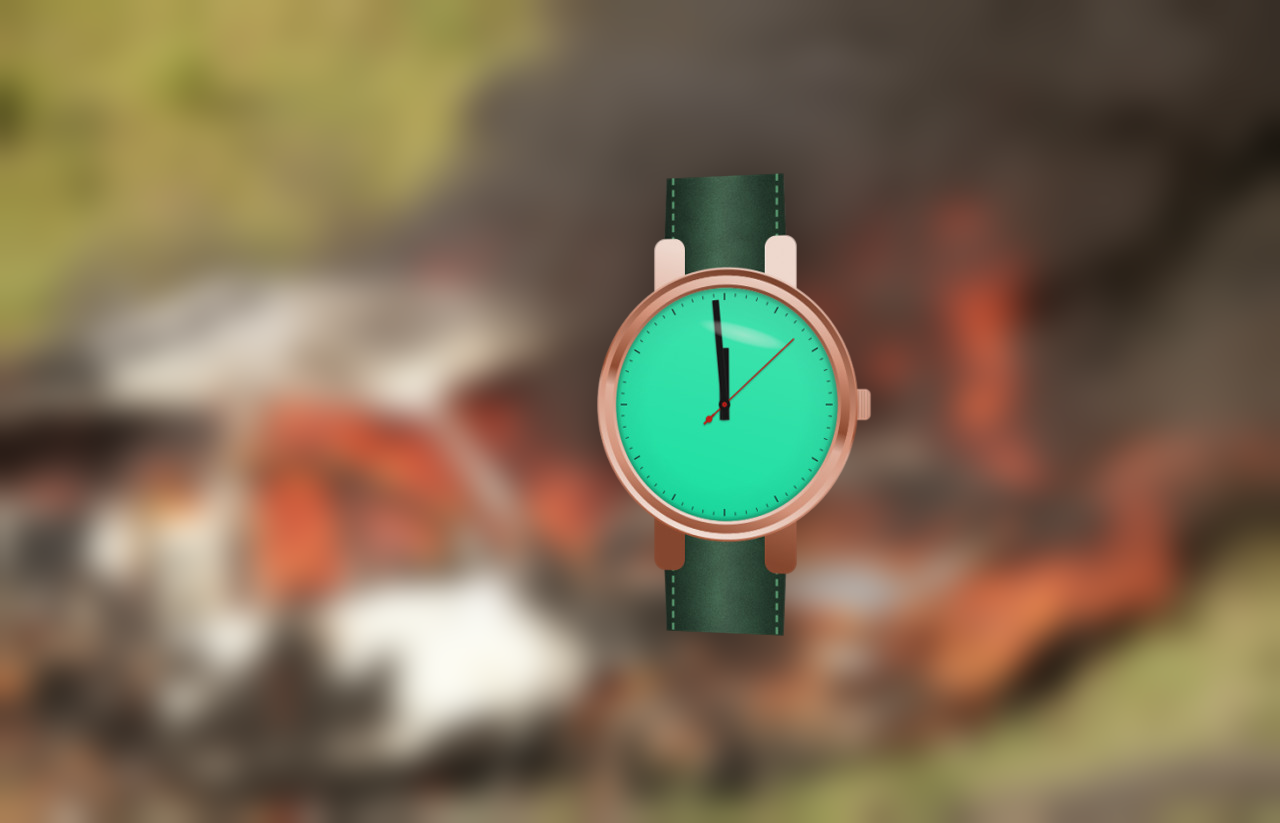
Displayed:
h=11 m=59 s=8
